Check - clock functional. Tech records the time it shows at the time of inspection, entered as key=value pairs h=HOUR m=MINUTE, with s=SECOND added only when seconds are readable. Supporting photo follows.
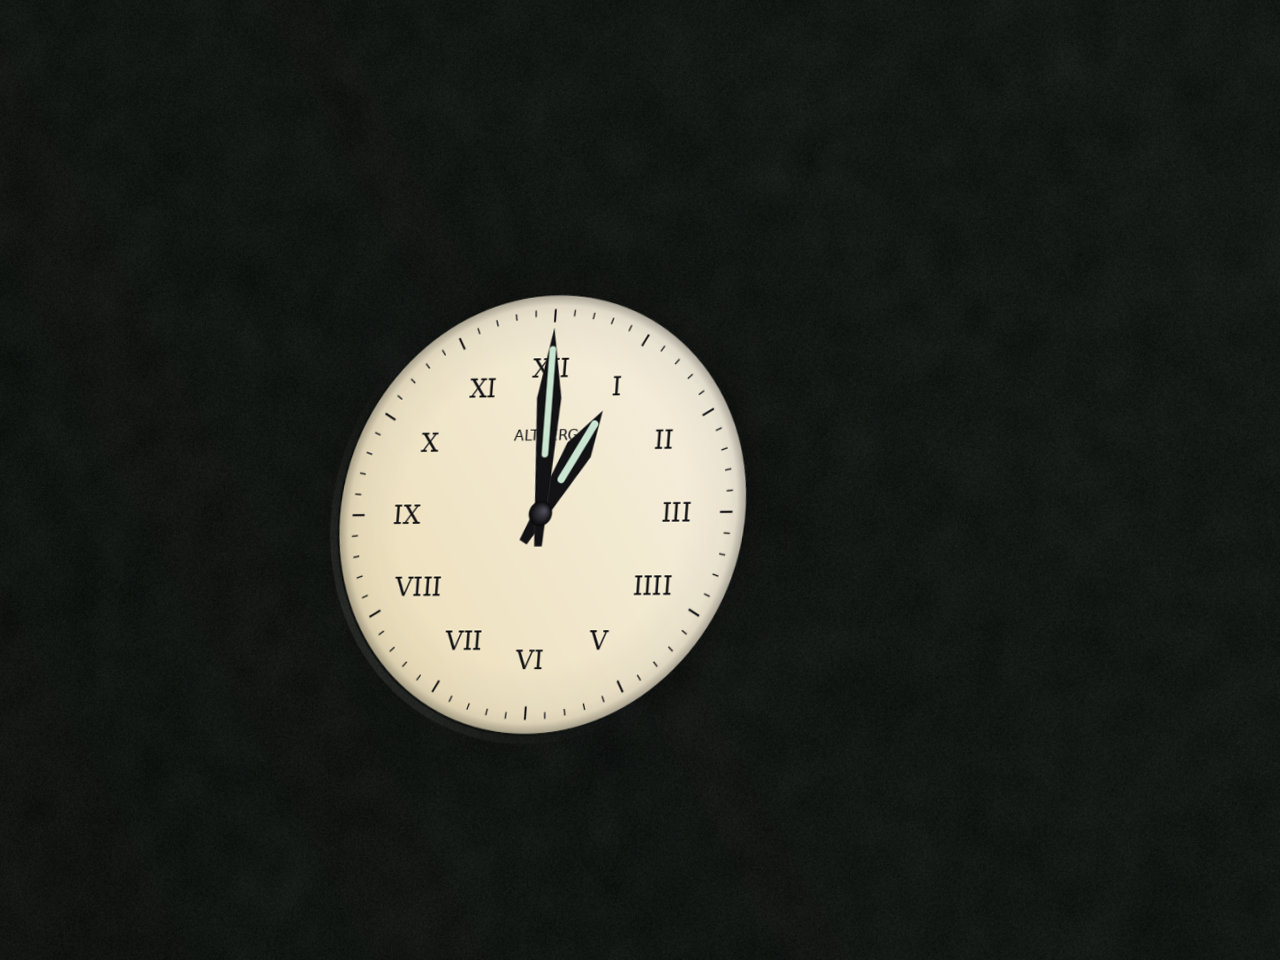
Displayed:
h=1 m=0
